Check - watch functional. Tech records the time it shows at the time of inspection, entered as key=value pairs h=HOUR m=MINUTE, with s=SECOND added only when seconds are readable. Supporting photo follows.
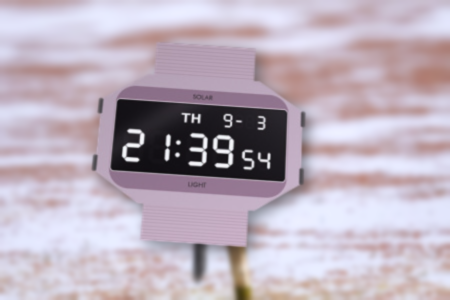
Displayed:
h=21 m=39 s=54
